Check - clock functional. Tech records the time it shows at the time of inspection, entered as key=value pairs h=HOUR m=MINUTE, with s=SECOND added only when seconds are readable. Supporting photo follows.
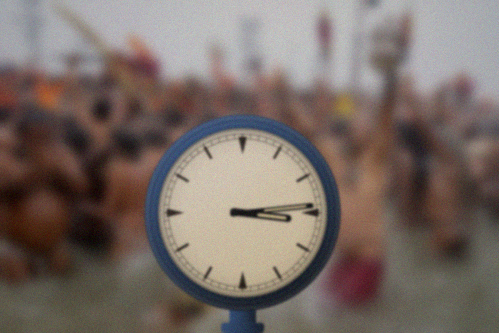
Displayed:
h=3 m=14
